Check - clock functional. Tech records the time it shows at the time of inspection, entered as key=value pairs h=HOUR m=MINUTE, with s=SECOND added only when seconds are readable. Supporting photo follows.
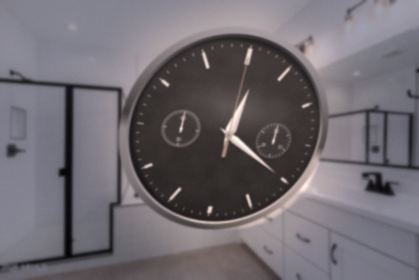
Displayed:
h=12 m=20
